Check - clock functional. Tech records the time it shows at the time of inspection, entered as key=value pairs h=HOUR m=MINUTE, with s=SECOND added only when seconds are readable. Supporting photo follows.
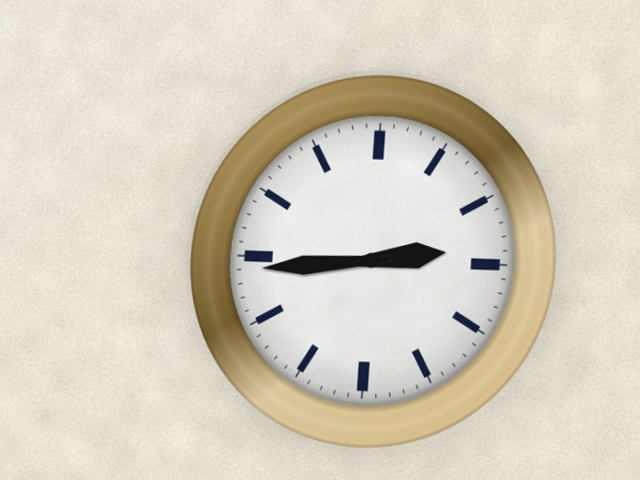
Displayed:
h=2 m=44
